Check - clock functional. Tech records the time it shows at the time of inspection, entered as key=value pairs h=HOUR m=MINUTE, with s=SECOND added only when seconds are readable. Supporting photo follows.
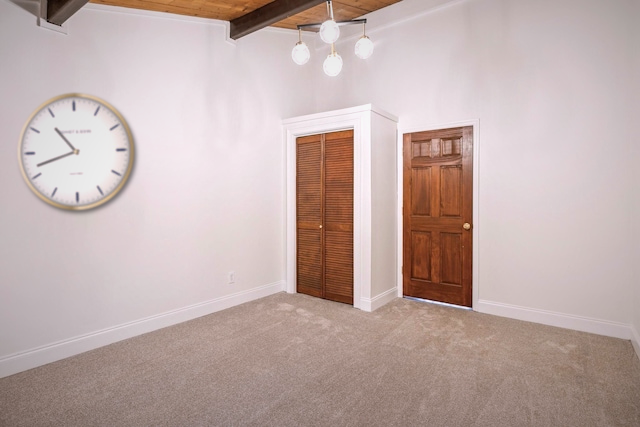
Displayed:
h=10 m=42
